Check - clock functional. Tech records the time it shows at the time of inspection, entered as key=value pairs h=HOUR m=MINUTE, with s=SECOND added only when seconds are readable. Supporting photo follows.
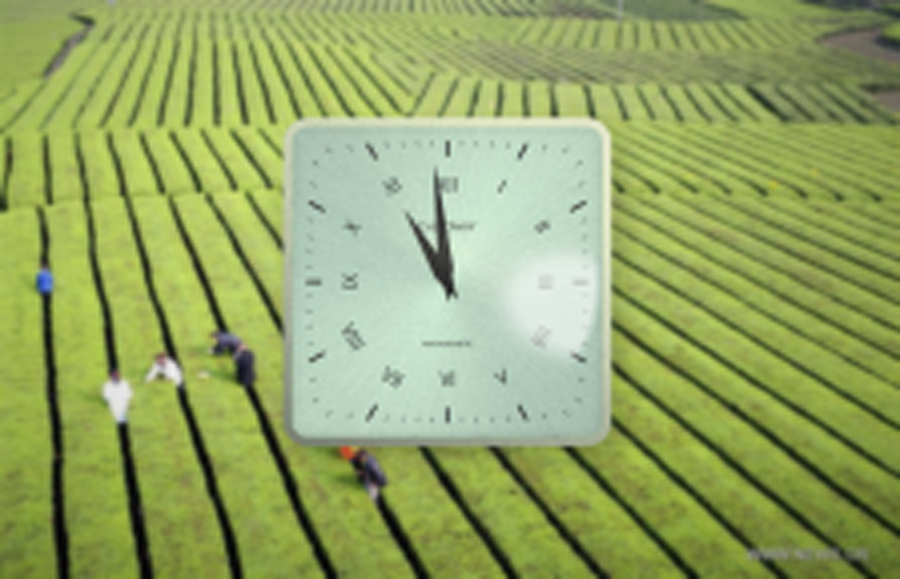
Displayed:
h=10 m=59
